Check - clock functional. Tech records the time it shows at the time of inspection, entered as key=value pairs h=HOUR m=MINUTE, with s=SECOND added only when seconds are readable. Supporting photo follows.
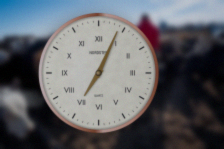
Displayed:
h=7 m=4
